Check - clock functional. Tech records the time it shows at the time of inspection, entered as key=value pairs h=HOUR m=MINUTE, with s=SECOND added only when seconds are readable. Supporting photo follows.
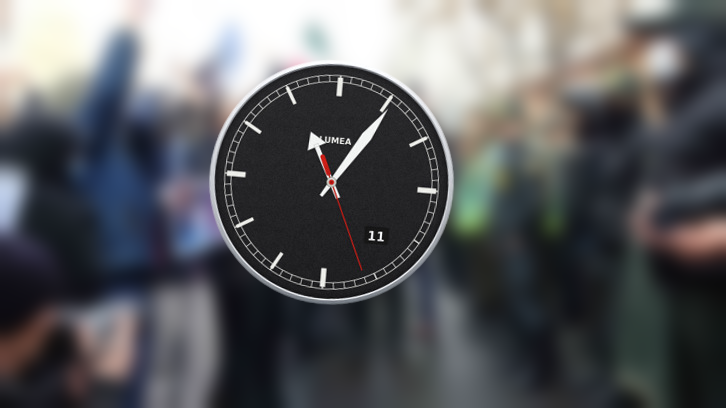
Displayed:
h=11 m=5 s=26
